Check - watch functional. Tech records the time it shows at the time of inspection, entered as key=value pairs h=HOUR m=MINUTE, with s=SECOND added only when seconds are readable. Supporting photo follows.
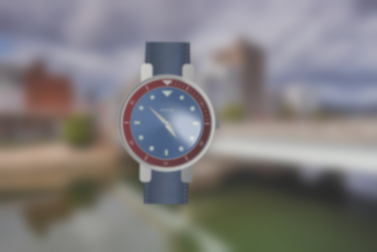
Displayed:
h=4 m=52
